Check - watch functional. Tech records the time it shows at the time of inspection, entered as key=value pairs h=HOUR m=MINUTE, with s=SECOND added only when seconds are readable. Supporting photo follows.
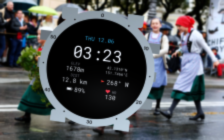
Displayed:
h=3 m=23
